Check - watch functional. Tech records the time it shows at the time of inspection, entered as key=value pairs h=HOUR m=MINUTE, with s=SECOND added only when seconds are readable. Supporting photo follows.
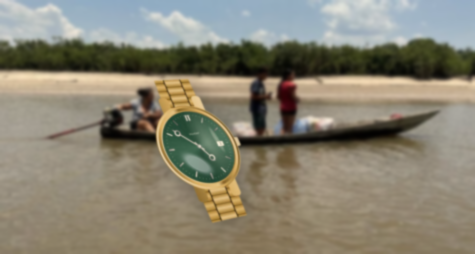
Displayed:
h=4 m=52
